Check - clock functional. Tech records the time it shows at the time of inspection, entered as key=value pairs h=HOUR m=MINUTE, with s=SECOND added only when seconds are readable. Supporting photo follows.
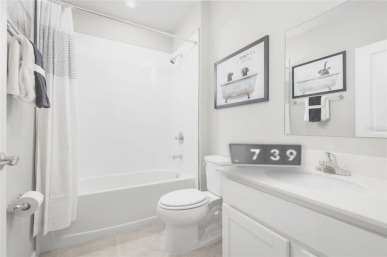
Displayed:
h=7 m=39
